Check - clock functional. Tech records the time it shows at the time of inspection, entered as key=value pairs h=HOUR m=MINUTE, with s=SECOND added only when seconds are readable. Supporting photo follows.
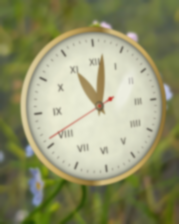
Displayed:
h=11 m=1 s=41
